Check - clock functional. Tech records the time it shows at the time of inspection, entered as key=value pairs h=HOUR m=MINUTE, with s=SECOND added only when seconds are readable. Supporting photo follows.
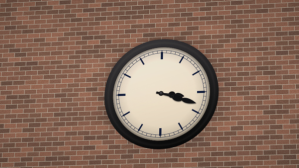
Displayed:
h=3 m=18
